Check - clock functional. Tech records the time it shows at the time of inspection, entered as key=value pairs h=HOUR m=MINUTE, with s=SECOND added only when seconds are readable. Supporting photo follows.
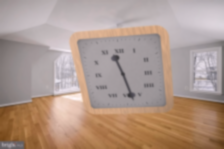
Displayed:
h=11 m=28
